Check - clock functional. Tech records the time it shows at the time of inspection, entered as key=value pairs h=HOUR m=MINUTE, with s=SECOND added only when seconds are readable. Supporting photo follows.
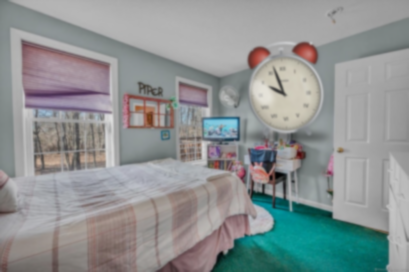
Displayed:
h=9 m=57
